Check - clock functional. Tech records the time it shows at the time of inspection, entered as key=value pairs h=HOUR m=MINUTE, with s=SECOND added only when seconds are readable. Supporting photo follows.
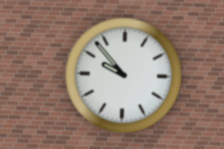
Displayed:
h=9 m=53
